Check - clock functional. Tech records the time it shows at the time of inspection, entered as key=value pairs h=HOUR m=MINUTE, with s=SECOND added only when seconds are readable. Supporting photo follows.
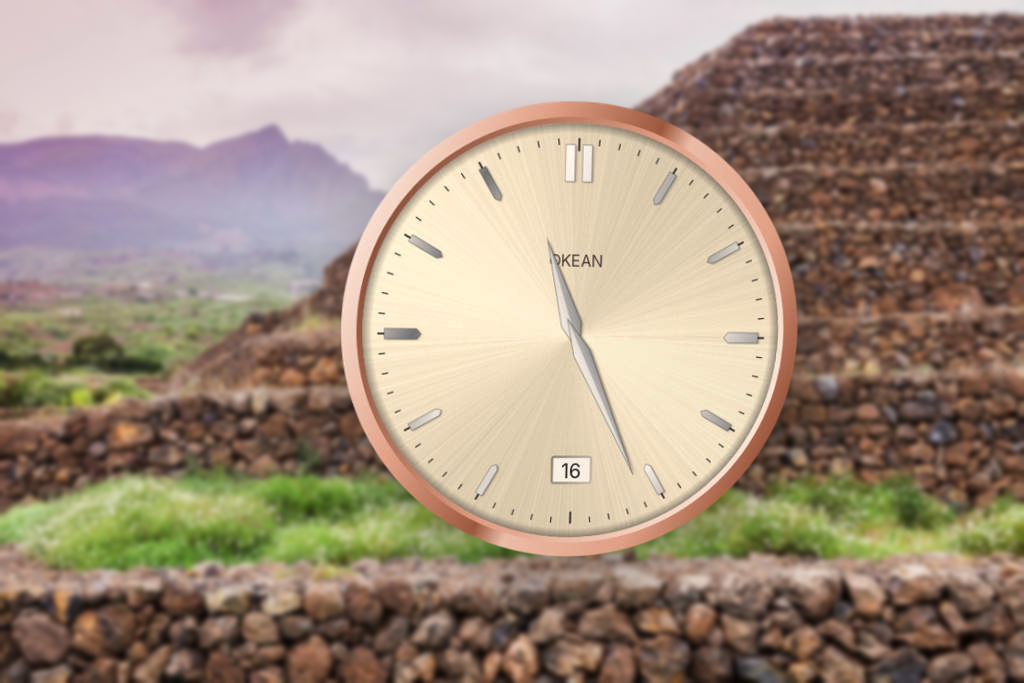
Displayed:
h=11 m=26
